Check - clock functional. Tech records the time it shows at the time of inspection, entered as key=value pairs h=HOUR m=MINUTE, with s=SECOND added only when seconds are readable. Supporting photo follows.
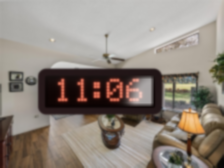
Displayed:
h=11 m=6
